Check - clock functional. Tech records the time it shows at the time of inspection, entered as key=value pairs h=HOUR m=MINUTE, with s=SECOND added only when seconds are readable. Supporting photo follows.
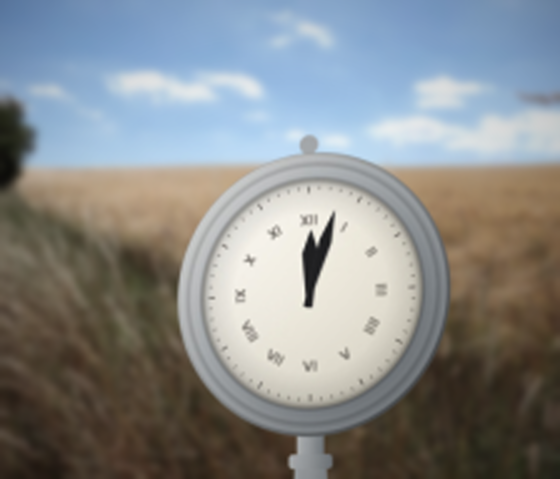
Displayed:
h=12 m=3
